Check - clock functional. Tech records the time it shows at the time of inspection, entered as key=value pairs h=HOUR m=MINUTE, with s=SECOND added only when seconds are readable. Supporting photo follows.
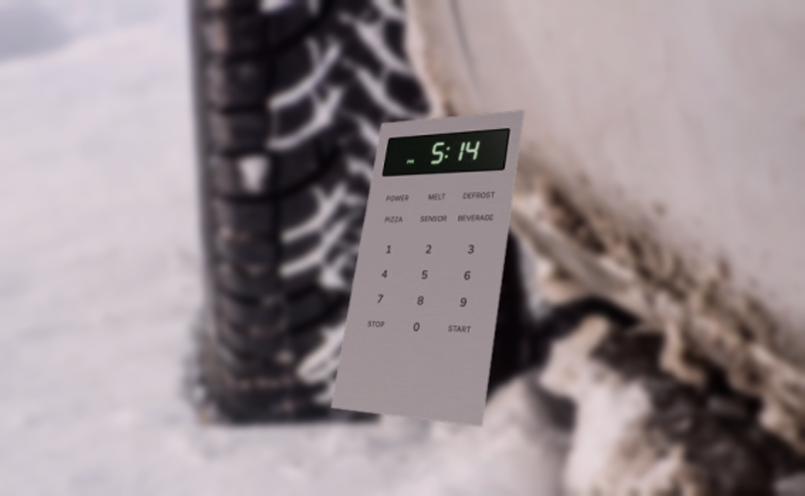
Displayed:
h=5 m=14
